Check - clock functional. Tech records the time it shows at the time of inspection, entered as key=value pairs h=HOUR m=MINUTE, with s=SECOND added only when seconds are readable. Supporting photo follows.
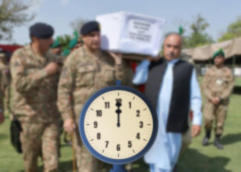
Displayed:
h=12 m=0
